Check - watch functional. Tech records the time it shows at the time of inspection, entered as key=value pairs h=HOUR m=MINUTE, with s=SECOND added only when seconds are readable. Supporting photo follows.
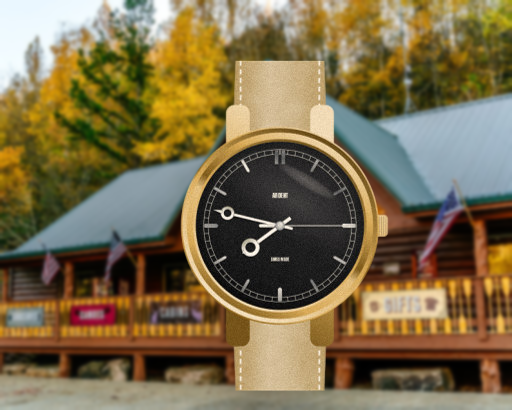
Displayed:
h=7 m=47 s=15
